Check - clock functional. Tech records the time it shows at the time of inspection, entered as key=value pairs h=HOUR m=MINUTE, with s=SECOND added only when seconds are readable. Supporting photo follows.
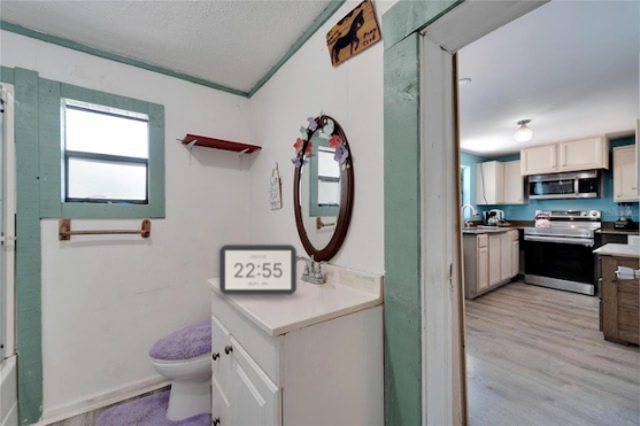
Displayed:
h=22 m=55
